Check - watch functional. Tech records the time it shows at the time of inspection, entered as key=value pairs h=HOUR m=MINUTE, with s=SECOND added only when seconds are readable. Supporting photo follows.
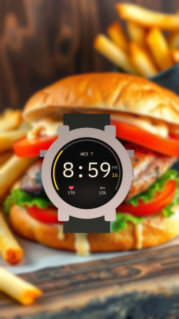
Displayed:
h=8 m=59
